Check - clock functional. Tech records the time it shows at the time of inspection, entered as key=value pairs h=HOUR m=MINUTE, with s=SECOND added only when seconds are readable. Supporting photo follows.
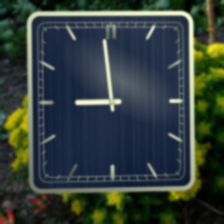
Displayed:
h=8 m=59
